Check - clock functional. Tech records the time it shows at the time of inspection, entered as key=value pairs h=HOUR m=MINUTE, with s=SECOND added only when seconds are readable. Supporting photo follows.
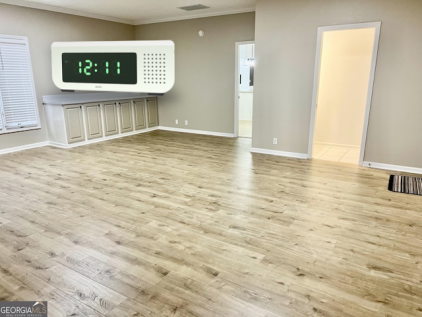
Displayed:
h=12 m=11
